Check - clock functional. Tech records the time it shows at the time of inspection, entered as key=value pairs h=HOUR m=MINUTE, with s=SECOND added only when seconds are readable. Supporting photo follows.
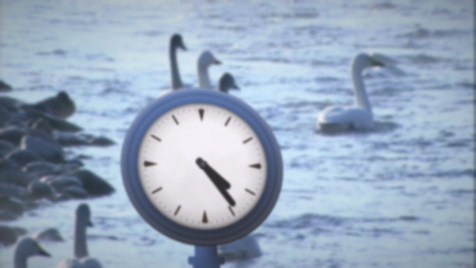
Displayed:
h=4 m=24
